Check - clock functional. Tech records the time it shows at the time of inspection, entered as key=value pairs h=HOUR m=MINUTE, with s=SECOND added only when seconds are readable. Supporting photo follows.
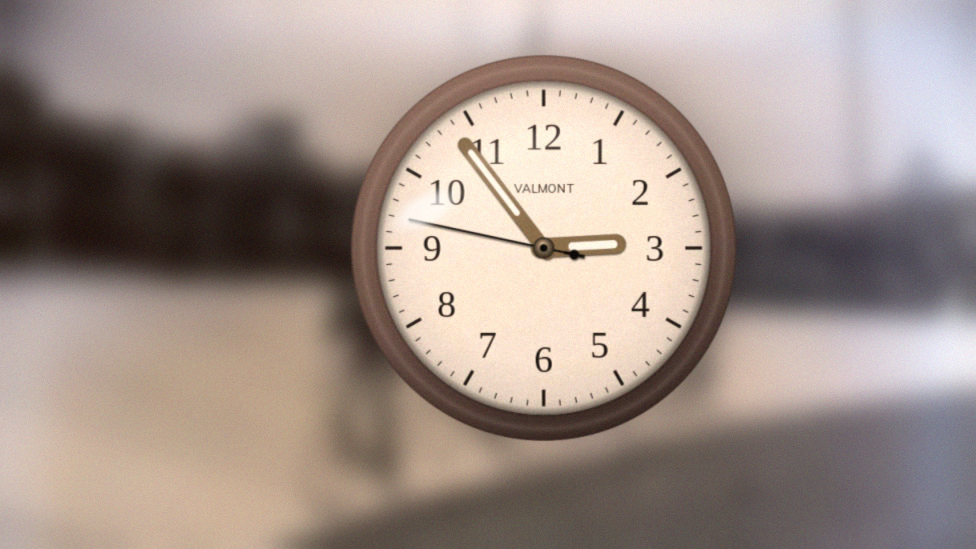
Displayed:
h=2 m=53 s=47
